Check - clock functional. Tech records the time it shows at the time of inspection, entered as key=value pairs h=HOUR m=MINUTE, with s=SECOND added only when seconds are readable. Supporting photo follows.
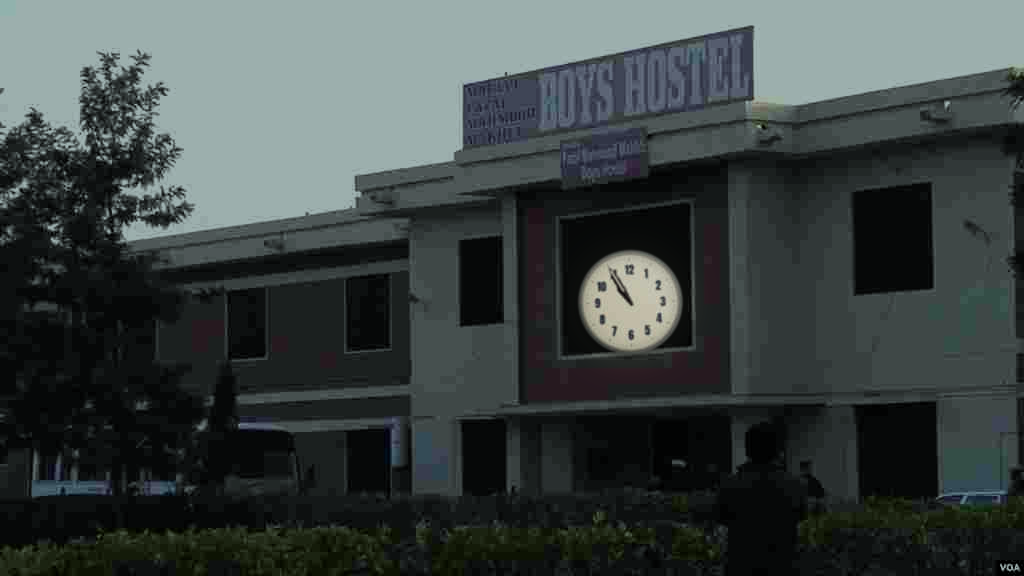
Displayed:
h=10 m=55
